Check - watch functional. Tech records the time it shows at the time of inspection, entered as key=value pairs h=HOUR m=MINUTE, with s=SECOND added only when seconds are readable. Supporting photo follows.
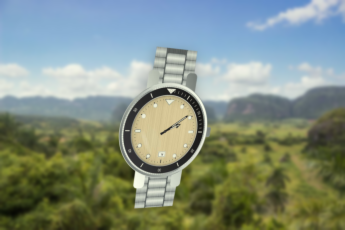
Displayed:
h=2 m=9
